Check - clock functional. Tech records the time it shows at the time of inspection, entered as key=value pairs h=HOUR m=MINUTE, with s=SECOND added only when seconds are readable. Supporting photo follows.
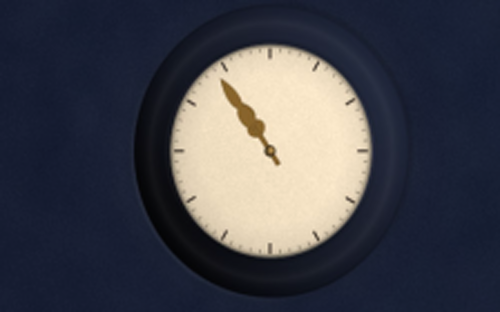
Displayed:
h=10 m=54
